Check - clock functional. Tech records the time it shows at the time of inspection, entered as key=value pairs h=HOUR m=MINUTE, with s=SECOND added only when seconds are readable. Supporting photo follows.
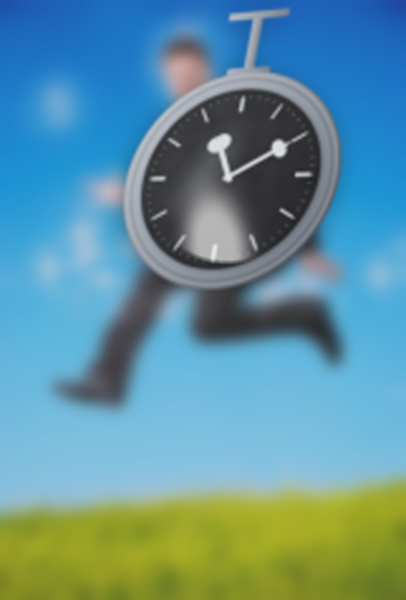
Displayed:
h=11 m=10
